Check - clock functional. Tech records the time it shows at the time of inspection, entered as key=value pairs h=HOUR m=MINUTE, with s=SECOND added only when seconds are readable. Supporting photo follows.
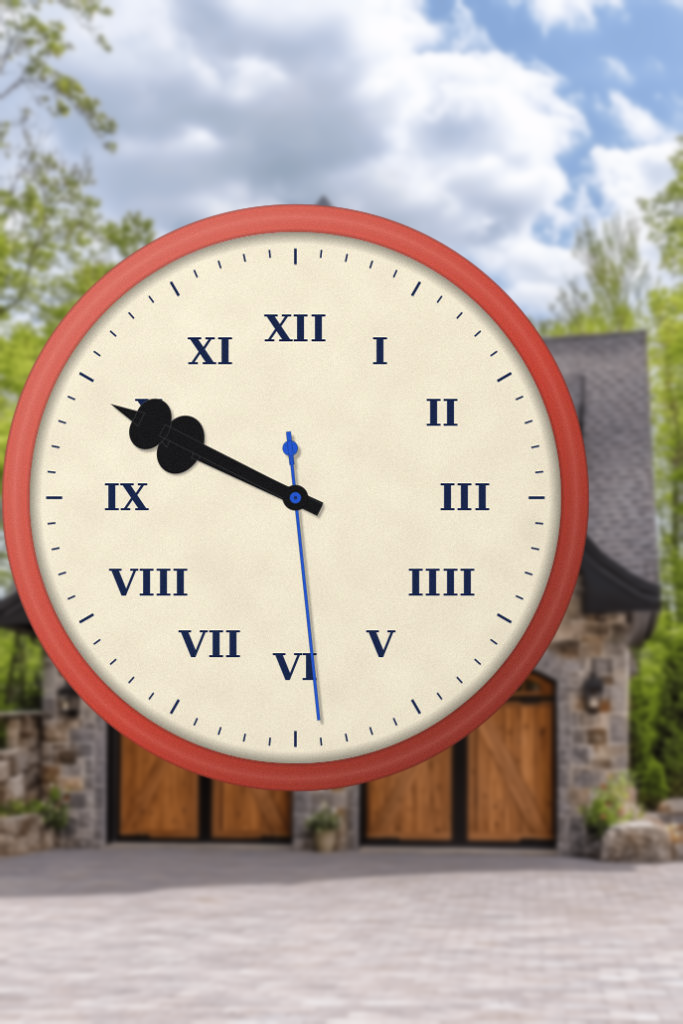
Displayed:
h=9 m=49 s=29
